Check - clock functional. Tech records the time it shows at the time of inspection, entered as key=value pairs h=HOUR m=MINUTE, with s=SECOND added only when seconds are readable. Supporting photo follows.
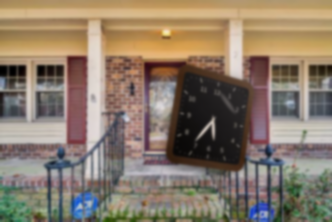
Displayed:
h=5 m=36
